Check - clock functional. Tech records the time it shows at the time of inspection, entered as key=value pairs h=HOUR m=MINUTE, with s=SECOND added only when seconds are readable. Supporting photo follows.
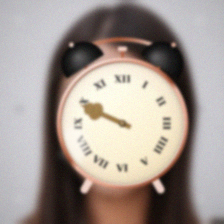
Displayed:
h=9 m=49
